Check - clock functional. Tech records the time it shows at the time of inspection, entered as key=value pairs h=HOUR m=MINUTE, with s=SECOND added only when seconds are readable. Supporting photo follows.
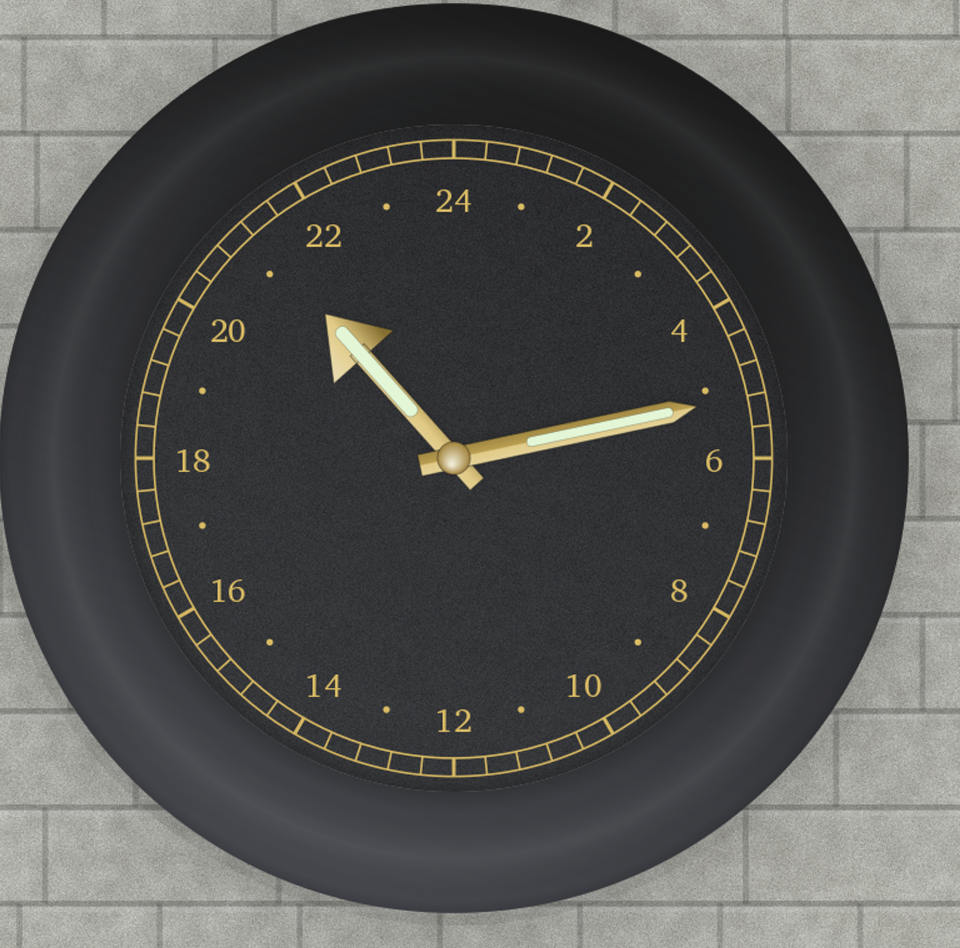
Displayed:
h=21 m=13
